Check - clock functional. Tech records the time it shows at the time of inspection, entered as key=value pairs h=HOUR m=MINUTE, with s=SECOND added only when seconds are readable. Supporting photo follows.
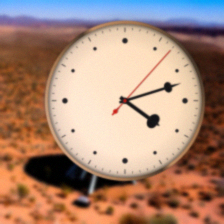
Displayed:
h=4 m=12 s=7
